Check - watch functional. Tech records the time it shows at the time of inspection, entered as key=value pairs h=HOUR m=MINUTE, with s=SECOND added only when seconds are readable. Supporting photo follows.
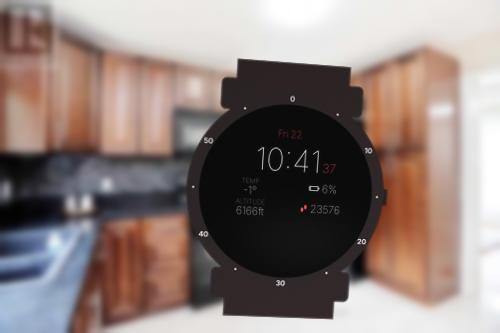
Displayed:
h=10 m=41 s=37
